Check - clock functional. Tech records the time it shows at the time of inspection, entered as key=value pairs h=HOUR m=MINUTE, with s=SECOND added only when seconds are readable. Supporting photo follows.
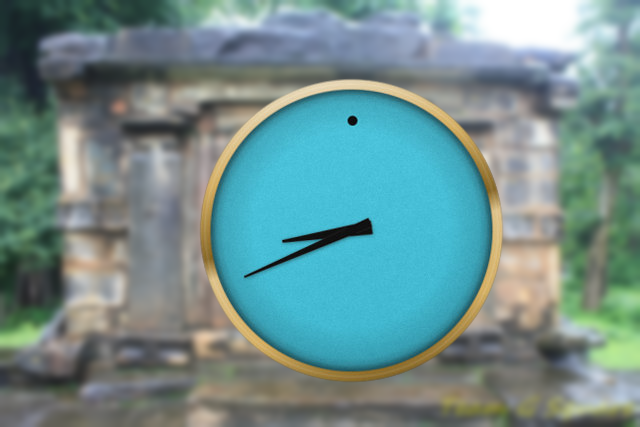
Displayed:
h=8 m=41
